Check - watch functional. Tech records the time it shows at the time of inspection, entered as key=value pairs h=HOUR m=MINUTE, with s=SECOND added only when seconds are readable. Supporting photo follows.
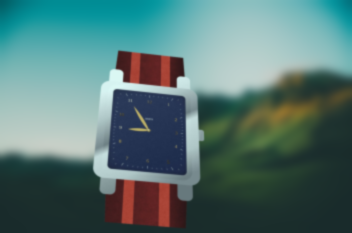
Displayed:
h=8 m=55
